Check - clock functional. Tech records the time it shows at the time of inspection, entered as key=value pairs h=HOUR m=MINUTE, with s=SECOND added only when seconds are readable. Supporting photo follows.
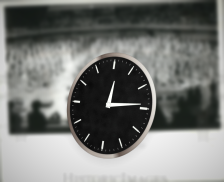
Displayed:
h=12 m=14
